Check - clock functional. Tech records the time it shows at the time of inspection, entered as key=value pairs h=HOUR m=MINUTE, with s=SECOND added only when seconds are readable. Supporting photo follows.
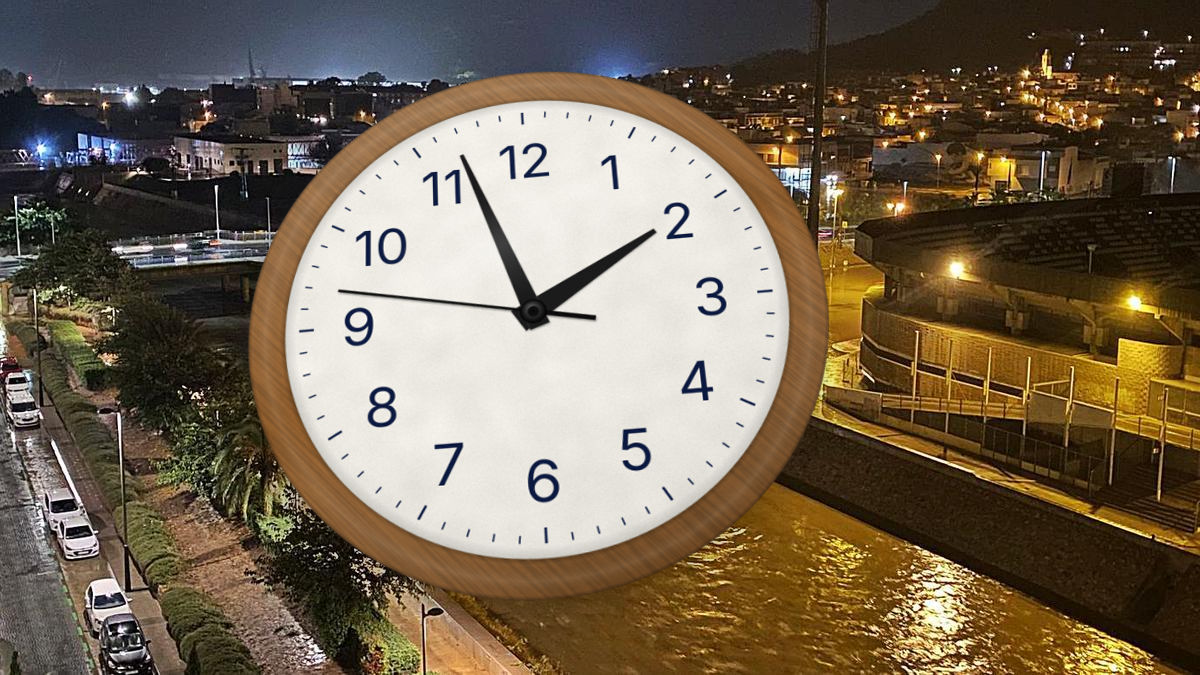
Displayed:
h=1 m=56 s=47
